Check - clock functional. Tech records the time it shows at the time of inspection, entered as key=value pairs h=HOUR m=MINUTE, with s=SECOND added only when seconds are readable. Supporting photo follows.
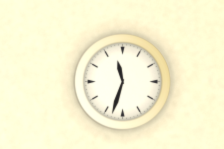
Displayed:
h=11 m=33
